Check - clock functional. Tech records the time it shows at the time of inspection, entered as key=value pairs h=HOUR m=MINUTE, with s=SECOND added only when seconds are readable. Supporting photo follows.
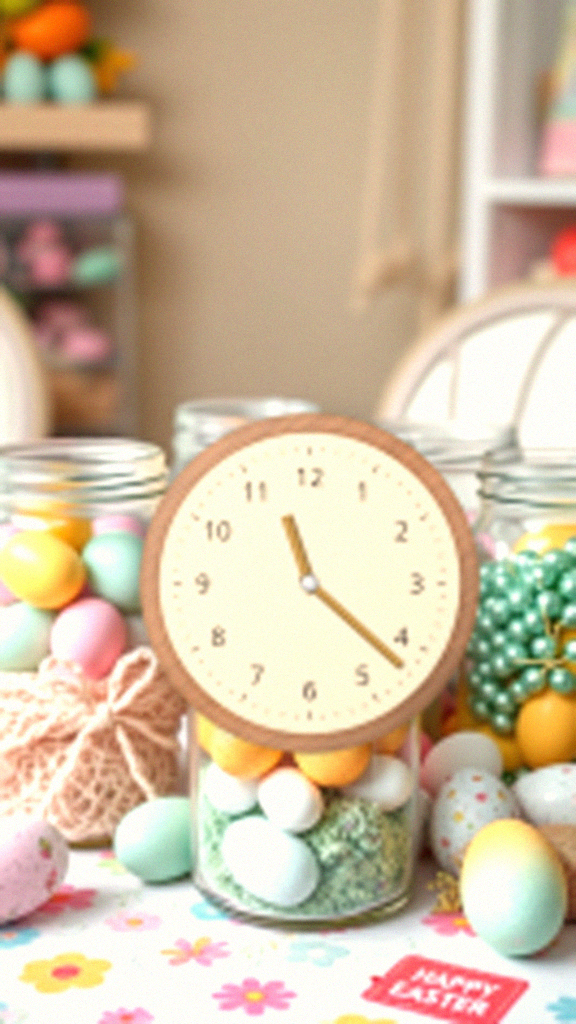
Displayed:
h=11 m=22
